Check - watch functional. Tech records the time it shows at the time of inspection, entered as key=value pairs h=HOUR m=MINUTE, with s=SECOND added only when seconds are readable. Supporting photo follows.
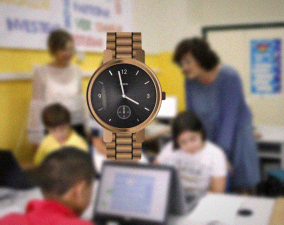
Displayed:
h=3 m=58
